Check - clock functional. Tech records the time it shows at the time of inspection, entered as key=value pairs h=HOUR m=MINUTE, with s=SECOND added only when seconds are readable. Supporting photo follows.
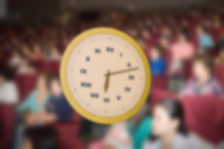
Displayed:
h=6 m=12
